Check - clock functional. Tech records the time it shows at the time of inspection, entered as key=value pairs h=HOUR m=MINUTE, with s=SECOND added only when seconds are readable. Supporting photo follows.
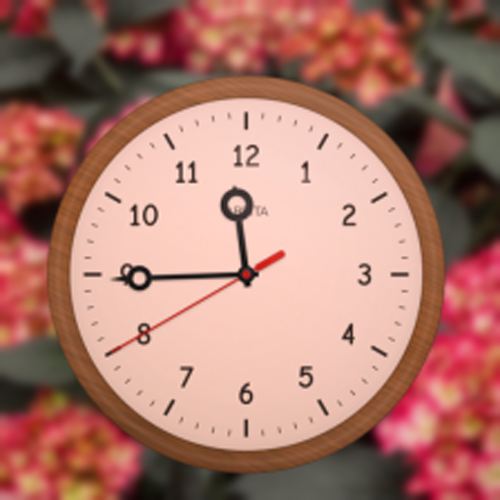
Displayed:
h=11 m=44 s=40
